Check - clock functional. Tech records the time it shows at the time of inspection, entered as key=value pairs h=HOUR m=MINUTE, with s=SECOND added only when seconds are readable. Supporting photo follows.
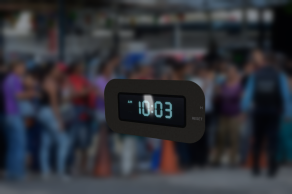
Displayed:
h=10 m=3
